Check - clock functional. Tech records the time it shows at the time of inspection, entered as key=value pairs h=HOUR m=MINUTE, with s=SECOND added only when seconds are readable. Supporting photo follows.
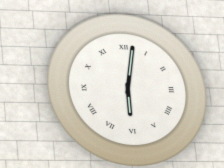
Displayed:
h=6 m=2
